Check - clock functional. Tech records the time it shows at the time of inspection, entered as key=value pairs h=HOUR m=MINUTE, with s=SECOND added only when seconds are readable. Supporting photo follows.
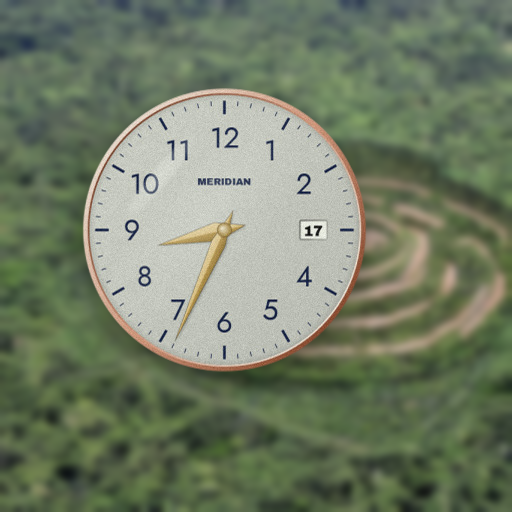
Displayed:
h=8 m=34
